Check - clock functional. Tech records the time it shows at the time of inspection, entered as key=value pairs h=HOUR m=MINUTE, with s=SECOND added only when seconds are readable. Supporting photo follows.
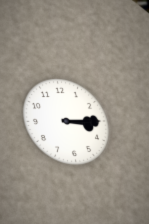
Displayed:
h=3 m=15
